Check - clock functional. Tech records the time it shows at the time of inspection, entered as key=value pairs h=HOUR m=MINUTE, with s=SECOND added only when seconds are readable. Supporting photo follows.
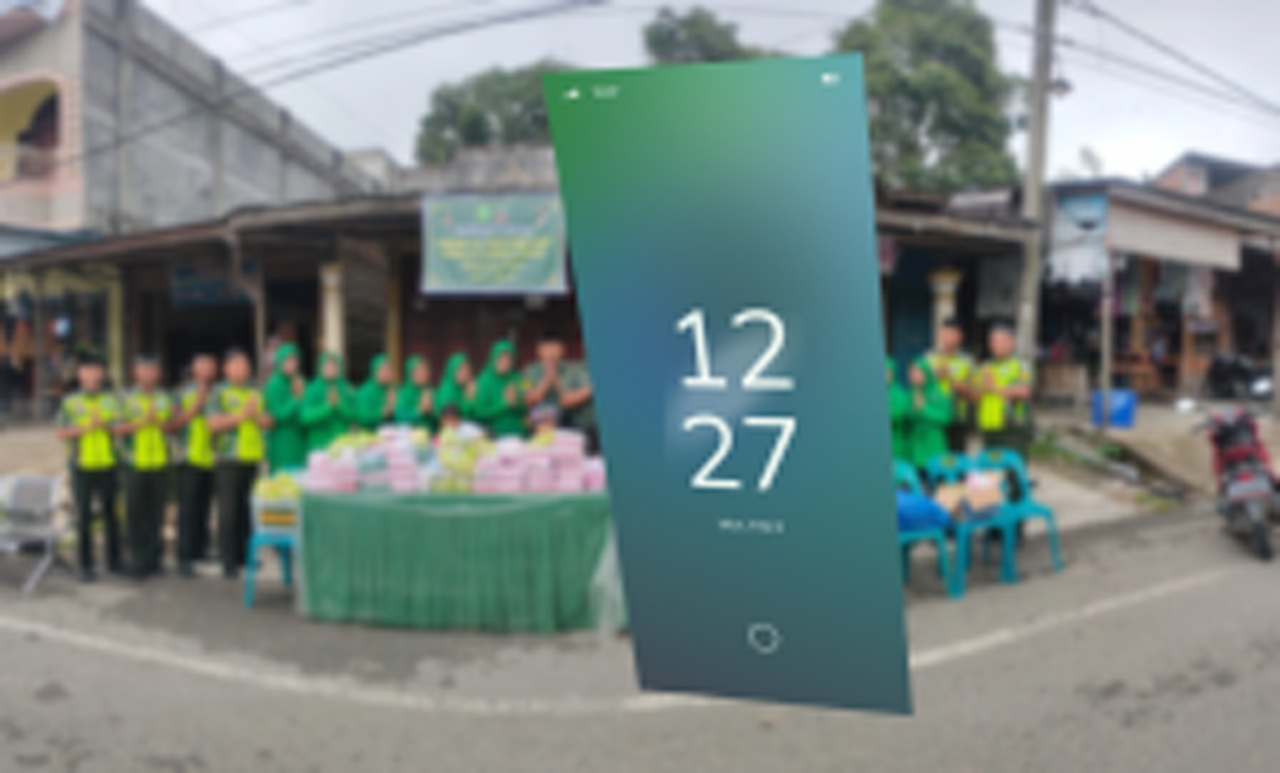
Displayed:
h=12 m=27
